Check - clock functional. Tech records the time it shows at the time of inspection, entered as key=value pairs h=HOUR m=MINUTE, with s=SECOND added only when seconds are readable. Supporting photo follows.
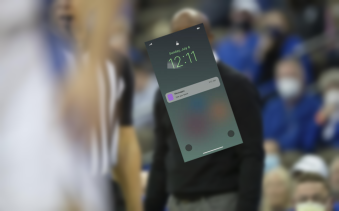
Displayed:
h=12 m=11
